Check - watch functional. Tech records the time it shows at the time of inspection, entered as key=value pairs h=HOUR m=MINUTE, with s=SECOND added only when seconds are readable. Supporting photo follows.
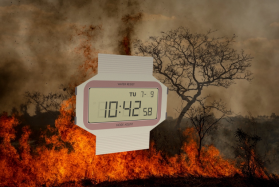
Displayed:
h=10 m=42 s=58
